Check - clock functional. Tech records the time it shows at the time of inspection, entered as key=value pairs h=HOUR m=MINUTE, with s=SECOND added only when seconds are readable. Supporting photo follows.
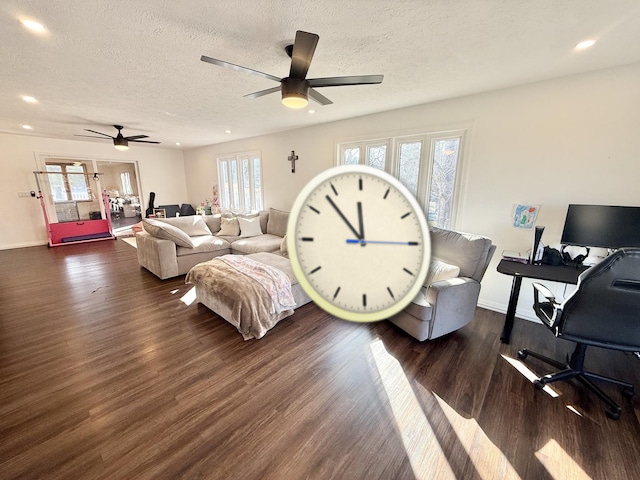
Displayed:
h=11 m=53 s=15
